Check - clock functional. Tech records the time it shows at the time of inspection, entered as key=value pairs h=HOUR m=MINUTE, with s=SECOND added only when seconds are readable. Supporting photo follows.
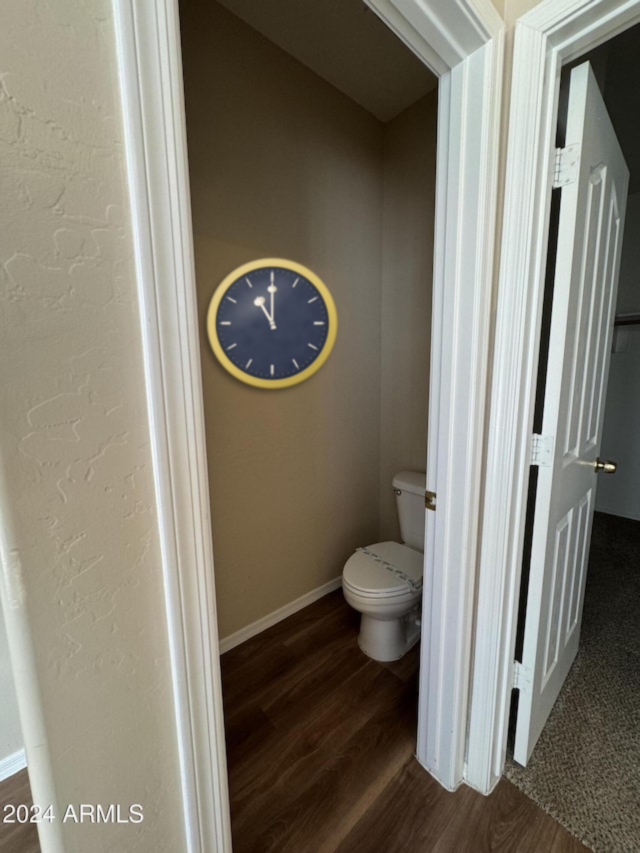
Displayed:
h=11 m=0
